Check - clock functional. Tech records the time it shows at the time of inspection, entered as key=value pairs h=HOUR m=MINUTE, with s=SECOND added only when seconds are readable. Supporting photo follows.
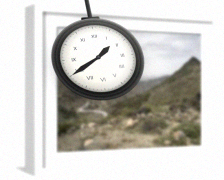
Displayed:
h=1 m=40
